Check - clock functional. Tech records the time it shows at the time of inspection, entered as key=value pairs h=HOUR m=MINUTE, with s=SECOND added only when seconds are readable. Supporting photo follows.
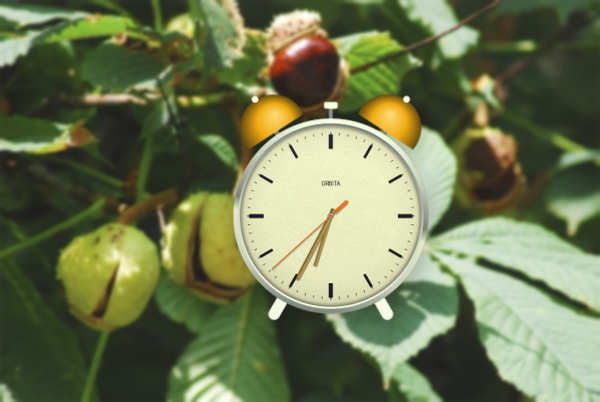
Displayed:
h=6 m=34 s=38
